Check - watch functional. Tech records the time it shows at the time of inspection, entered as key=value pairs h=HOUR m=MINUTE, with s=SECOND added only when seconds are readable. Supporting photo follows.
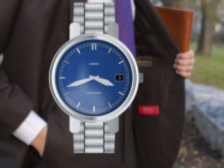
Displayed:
h=3 m=42
